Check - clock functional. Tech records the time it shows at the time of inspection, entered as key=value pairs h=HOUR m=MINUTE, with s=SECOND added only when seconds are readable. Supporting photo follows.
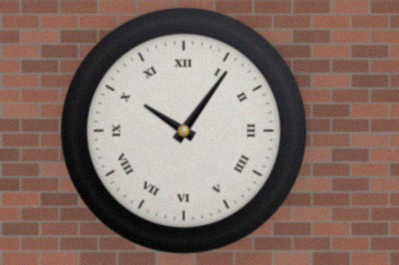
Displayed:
h=10 m=6
